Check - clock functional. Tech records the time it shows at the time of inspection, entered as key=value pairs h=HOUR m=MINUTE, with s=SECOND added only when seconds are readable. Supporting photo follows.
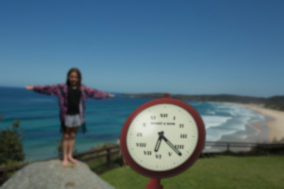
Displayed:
h=6 m=22
